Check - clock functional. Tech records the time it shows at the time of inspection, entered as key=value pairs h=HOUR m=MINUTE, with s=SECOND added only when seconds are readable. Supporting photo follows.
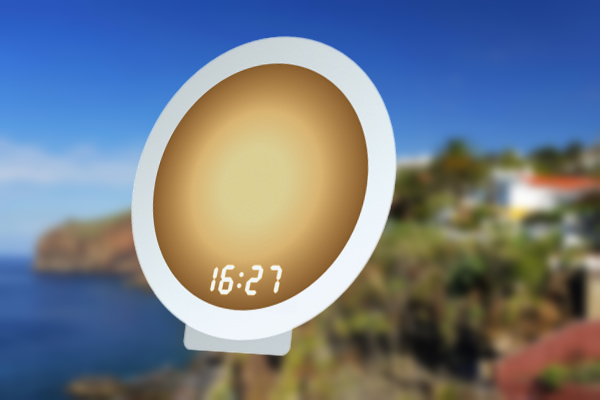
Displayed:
h=16 m=27
